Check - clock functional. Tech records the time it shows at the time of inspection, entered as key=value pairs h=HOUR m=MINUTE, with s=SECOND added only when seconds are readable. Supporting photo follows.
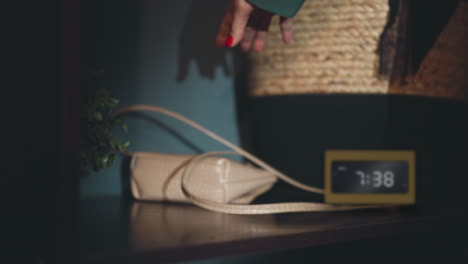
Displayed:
h=7 m=38
